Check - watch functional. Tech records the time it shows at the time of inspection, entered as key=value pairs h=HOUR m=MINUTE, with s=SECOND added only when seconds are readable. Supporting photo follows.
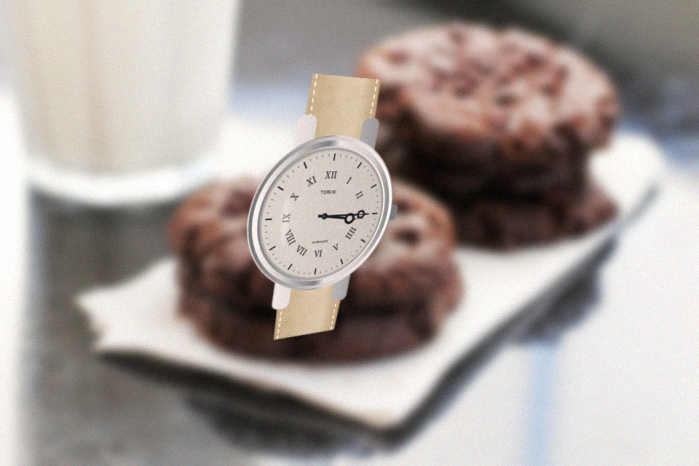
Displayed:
h=3 m=15
